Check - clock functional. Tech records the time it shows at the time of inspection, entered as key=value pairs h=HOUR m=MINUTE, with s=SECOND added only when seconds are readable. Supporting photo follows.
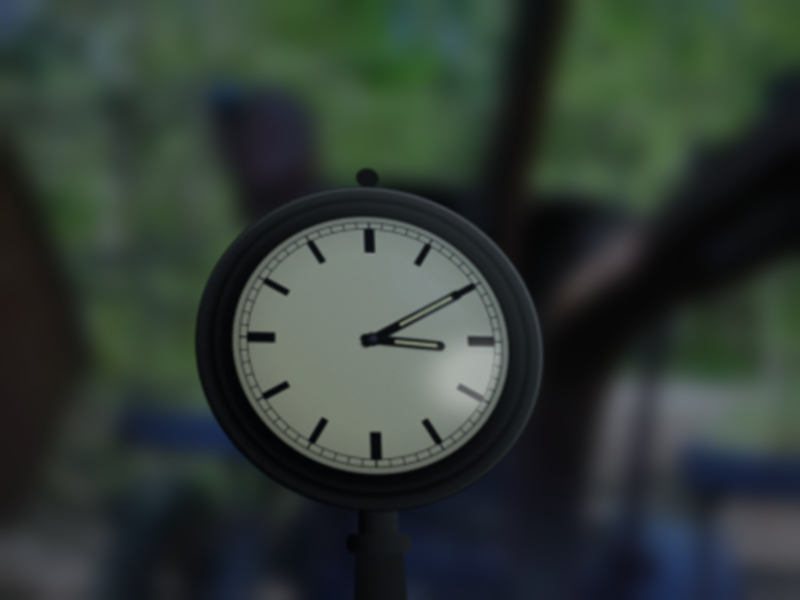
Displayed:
h=3 m=10
